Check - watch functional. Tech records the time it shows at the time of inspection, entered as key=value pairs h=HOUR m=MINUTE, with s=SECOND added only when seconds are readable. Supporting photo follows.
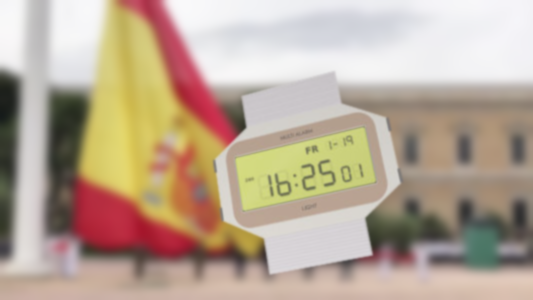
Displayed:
h=16 m=25 s=1
